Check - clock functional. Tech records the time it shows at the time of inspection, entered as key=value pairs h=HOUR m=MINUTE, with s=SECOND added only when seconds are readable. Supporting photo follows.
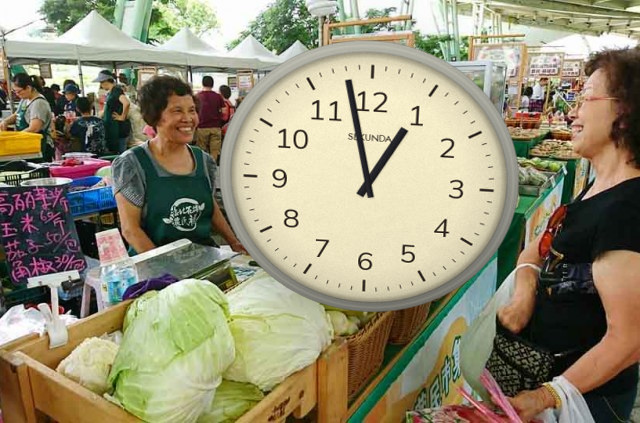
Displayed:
h=12 m=58
